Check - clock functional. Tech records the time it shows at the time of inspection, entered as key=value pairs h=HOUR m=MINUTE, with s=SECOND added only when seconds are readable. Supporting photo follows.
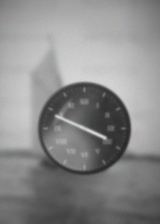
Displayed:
h=3 m=49
